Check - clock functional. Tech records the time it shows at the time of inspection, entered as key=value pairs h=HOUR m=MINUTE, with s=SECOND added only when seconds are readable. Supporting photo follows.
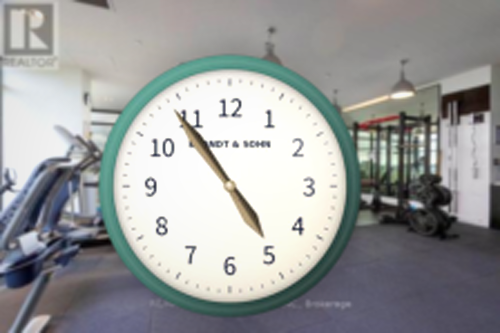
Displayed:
h=4 m=54
